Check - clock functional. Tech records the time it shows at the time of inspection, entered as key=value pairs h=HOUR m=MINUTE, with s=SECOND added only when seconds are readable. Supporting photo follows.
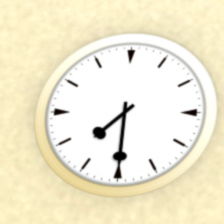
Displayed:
h=7 m=30
